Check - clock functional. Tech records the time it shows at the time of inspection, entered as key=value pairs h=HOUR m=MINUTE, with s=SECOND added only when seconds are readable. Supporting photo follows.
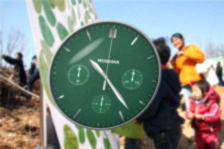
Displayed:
h=10 m=23
